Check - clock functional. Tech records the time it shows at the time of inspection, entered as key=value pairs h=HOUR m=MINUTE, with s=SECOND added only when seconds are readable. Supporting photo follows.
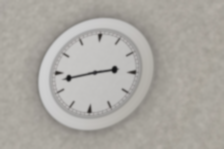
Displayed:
h=2 m=43
